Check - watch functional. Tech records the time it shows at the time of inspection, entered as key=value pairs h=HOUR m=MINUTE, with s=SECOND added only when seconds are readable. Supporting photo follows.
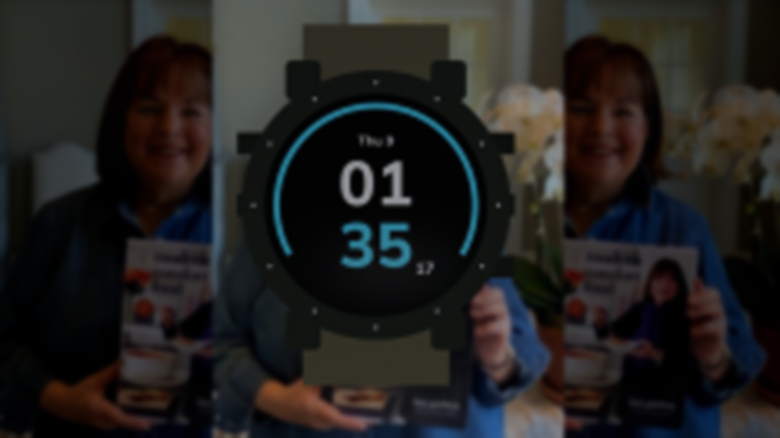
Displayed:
h=1 m=35
